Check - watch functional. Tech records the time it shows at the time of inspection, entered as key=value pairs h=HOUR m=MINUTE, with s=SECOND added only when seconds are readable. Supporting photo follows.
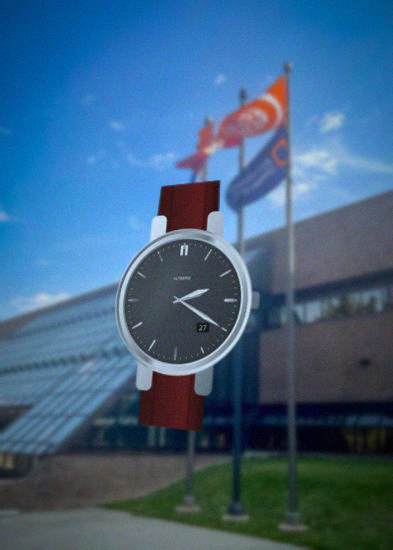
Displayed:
h=2 m=20
